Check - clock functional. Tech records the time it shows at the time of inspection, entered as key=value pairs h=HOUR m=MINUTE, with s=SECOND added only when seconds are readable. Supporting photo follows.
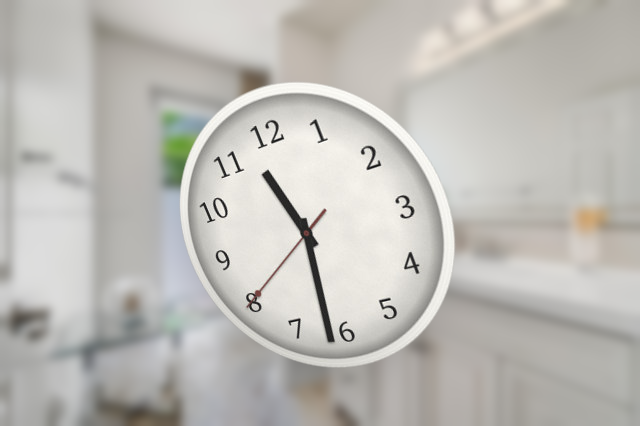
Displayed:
h=11 m=31 s=40
